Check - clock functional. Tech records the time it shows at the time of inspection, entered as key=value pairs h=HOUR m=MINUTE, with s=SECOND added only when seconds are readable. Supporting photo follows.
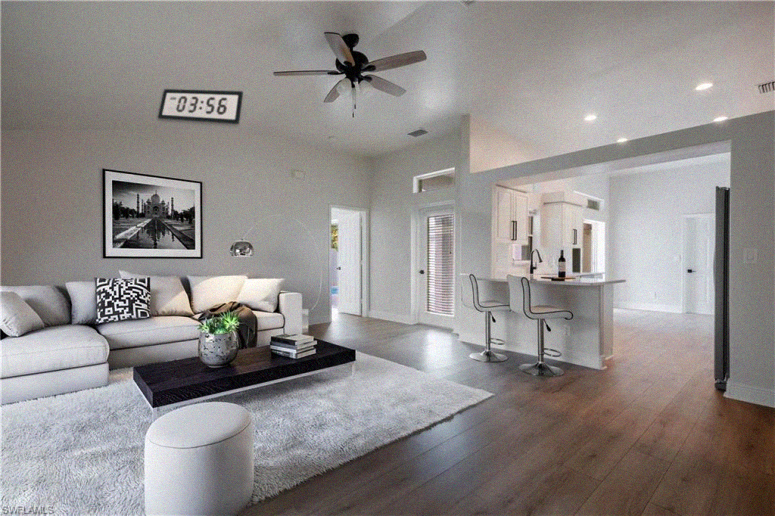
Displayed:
h=3 m=56
